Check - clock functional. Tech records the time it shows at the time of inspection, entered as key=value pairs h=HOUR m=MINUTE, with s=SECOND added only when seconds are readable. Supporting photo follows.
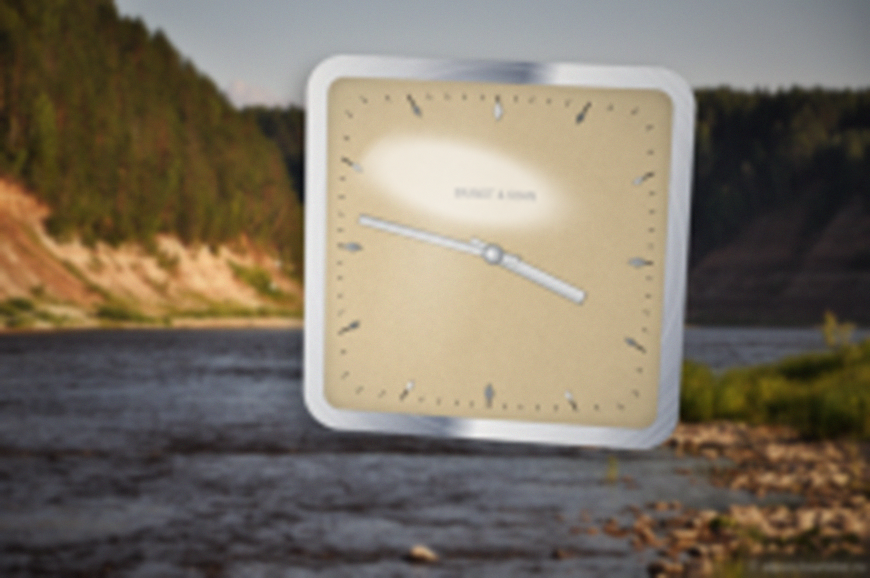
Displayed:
h=3 m=47
